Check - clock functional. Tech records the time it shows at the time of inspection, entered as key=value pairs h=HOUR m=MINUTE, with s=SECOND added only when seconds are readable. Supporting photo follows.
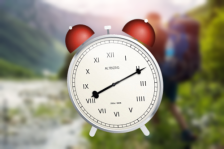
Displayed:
h=8 m=11
